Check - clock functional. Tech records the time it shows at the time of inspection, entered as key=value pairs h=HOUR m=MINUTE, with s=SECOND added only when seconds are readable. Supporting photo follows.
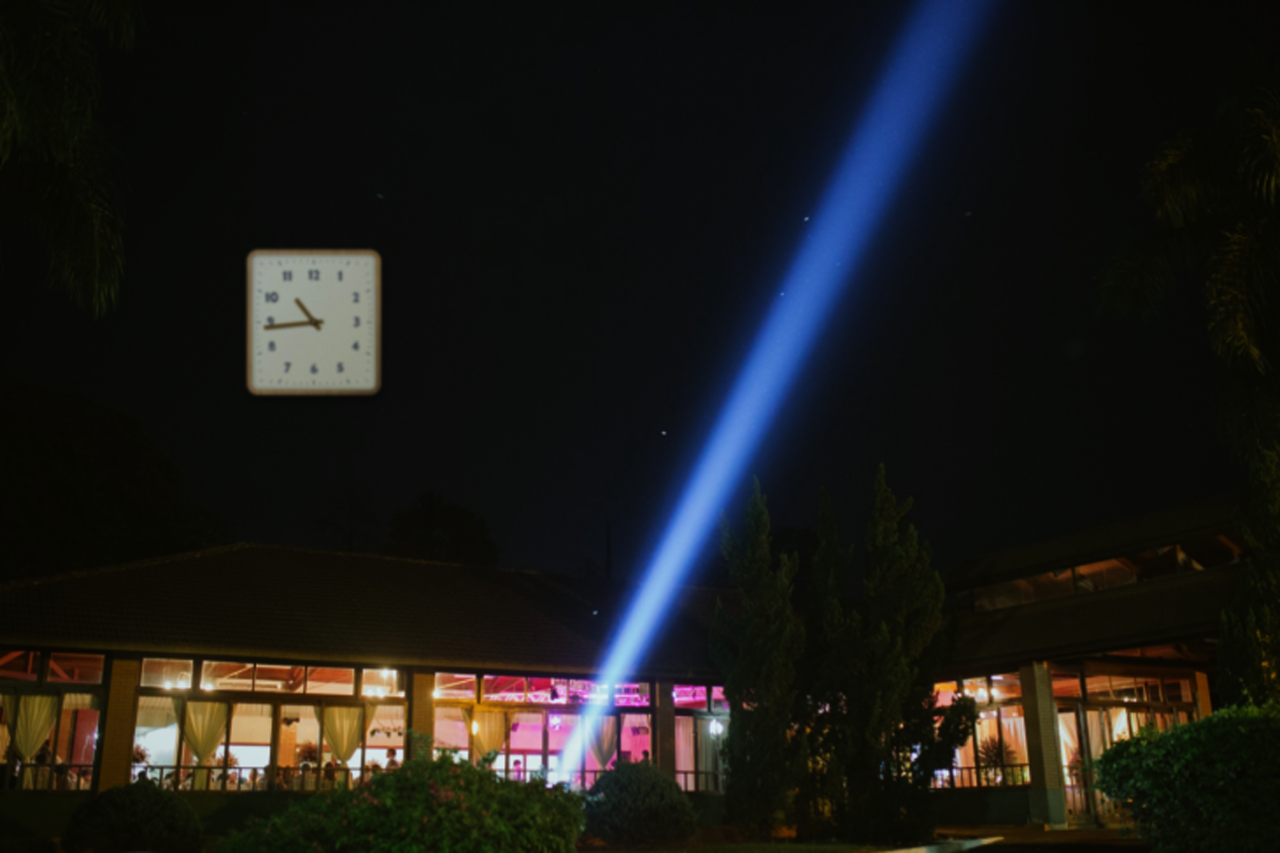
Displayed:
h=10 m=44
